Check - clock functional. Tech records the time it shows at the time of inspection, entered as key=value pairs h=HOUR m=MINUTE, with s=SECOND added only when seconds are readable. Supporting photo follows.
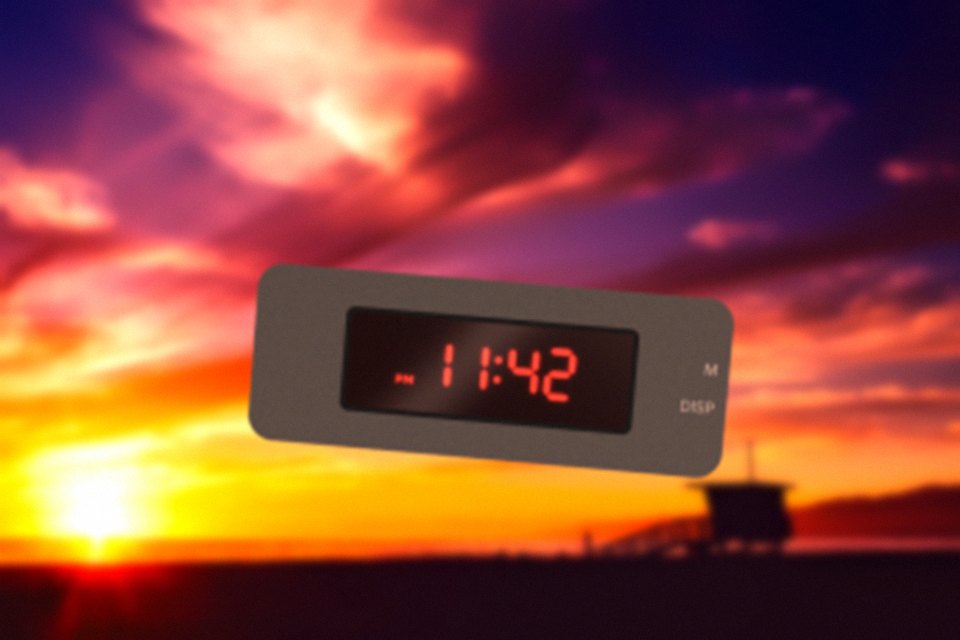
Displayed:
h=11 m=42
